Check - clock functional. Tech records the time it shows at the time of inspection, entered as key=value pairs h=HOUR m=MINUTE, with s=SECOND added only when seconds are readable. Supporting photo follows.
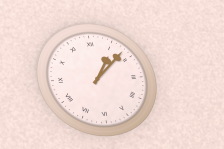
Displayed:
h=1 m=8
